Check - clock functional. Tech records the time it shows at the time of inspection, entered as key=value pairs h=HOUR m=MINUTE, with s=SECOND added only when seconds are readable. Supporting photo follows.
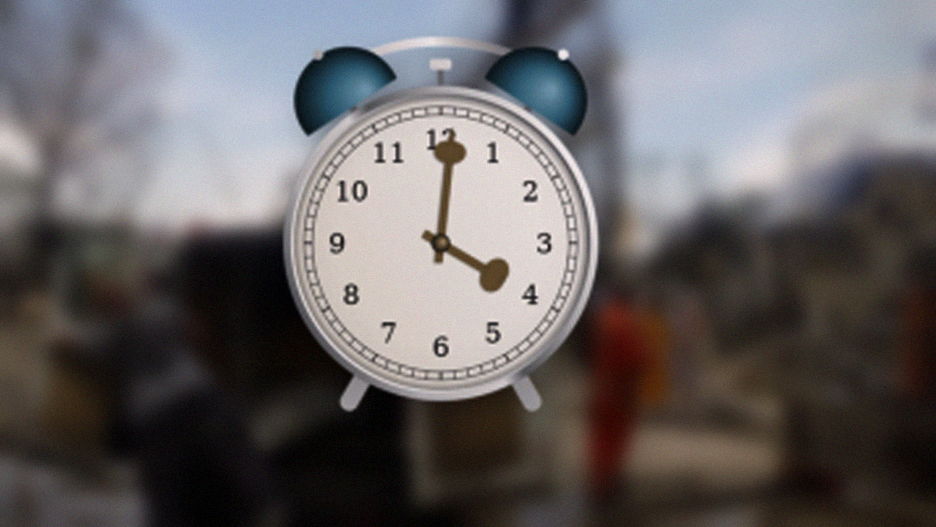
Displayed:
h=4 m=1
